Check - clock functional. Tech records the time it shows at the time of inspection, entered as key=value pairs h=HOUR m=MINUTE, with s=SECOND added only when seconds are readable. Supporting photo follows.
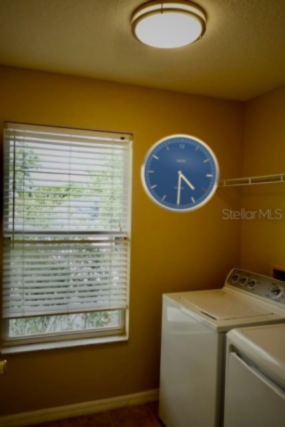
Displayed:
h=4 m=30
